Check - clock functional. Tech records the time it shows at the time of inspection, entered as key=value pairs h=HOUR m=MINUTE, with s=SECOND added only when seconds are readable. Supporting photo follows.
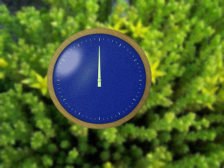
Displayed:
h=12 m=0
